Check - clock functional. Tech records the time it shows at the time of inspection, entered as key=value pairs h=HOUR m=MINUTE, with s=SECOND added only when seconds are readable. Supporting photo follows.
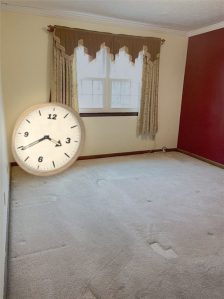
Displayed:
h=3 m=39
